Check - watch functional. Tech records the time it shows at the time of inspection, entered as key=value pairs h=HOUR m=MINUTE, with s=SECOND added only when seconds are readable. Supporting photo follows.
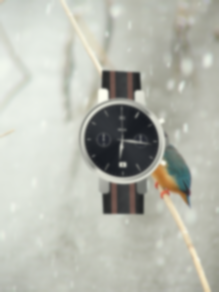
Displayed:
h=6 m=16
